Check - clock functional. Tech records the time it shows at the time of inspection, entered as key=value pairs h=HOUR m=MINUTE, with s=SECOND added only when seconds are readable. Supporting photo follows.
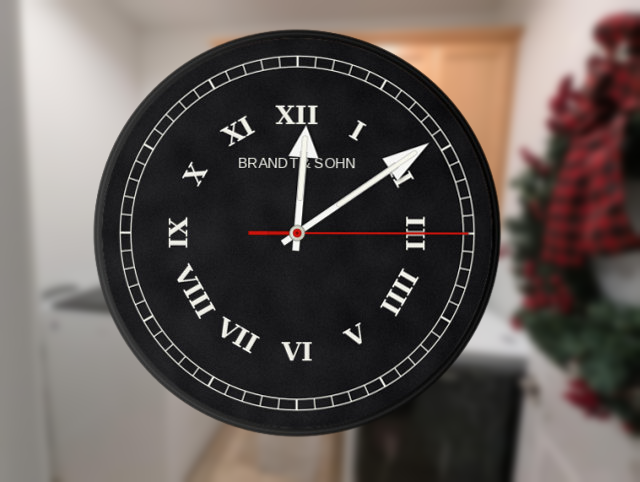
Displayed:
h=12 m=9 s=15
